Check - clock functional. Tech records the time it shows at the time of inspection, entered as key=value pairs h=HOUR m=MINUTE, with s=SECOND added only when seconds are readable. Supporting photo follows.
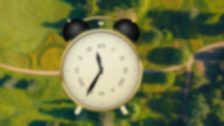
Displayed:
h=11 m=35
